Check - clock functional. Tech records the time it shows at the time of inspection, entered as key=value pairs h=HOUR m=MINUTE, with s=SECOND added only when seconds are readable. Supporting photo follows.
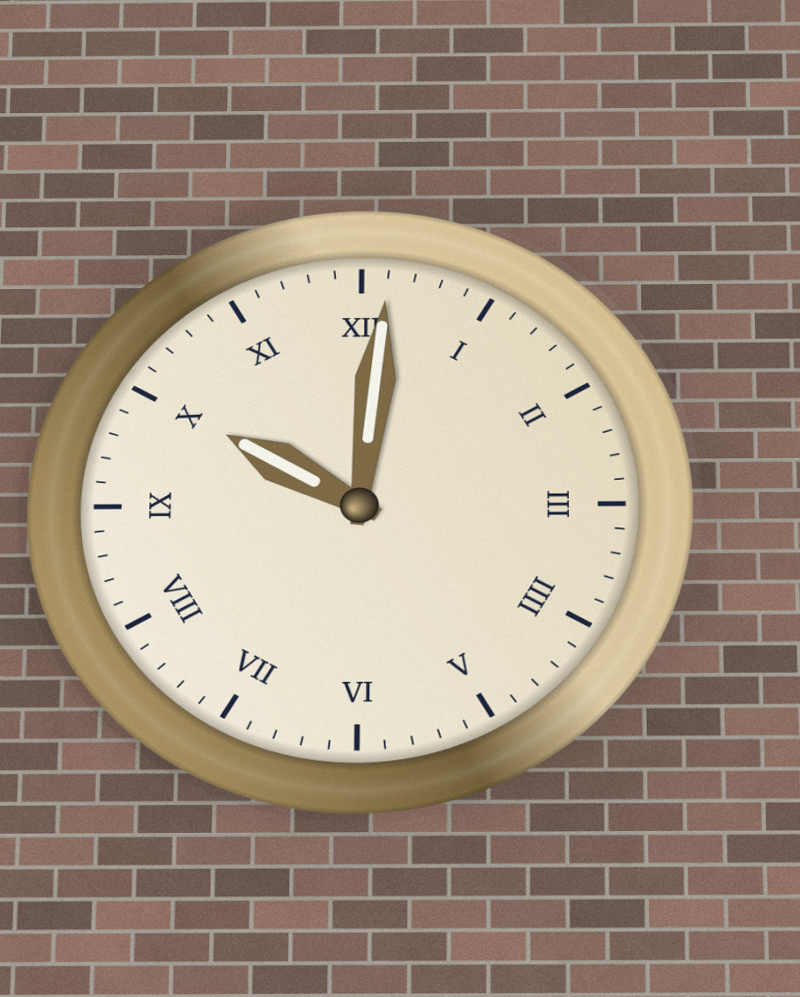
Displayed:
h=10 m=1
